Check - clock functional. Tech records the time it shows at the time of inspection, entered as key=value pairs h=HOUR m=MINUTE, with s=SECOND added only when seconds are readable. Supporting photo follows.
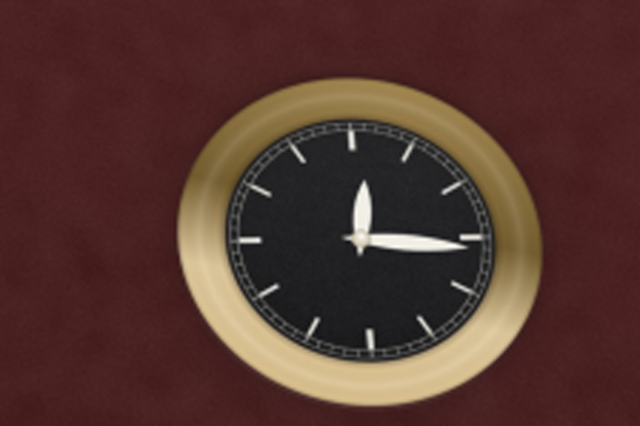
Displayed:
h=12 m=16
